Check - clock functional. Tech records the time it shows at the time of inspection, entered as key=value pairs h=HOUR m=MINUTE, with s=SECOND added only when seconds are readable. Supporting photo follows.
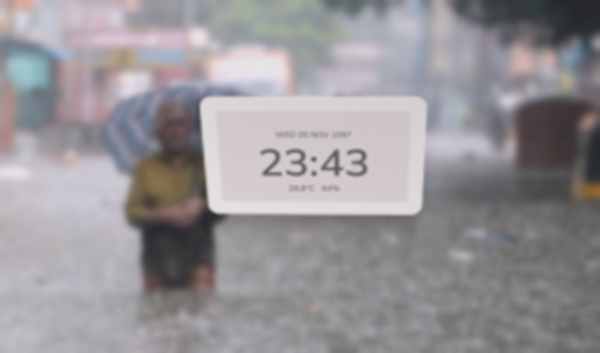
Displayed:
h=23 m=43
